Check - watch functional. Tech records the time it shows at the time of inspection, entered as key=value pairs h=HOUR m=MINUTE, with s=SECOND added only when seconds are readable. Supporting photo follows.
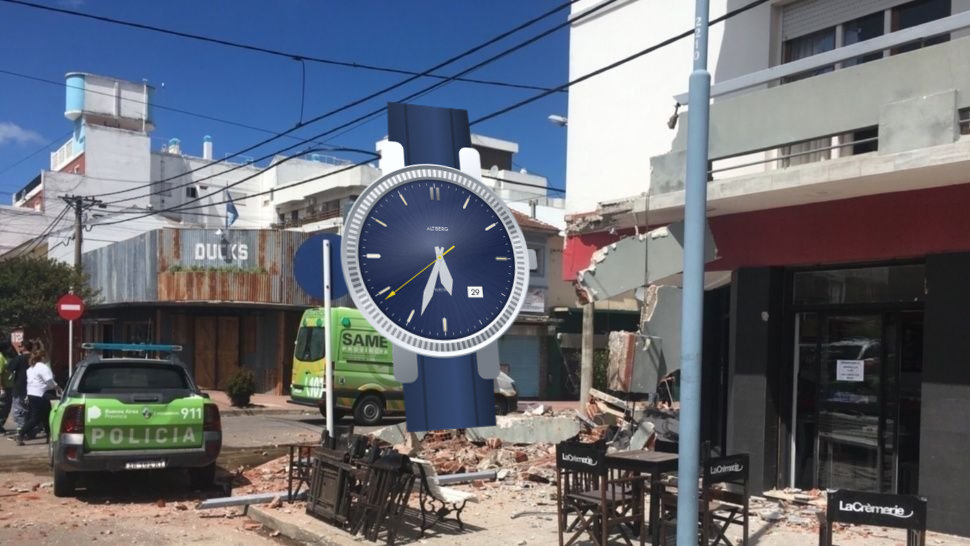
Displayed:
h=5 m=33 s=39
